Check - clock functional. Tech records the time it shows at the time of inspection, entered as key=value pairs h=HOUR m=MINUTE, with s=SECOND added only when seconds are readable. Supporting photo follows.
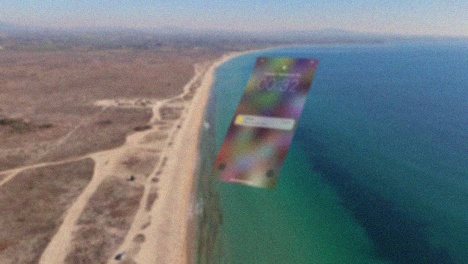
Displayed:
h=0 m=32
